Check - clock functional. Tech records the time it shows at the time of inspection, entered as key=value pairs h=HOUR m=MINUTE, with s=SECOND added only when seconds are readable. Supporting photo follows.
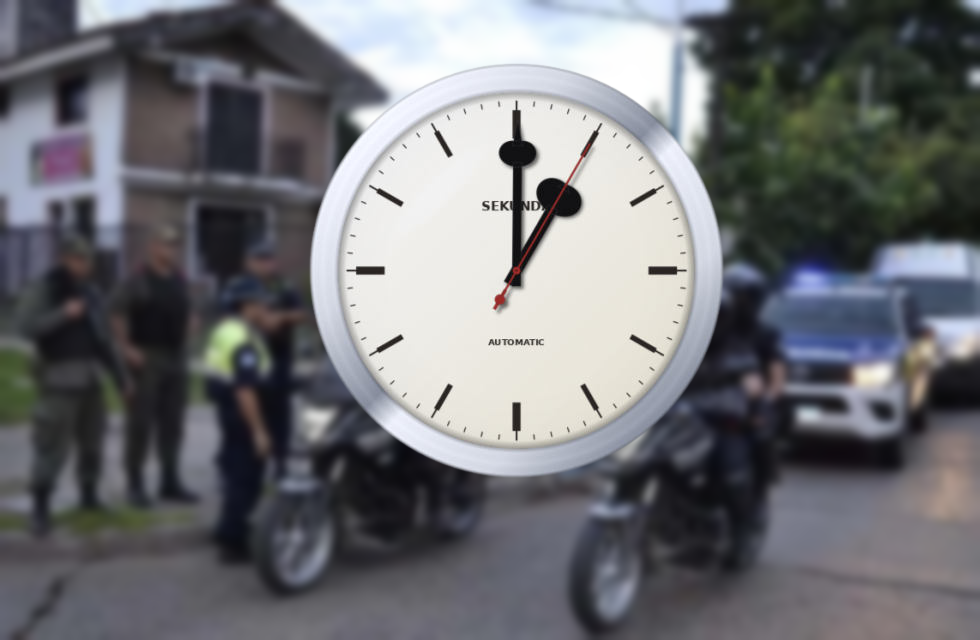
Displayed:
h=1 m=0 s=5
